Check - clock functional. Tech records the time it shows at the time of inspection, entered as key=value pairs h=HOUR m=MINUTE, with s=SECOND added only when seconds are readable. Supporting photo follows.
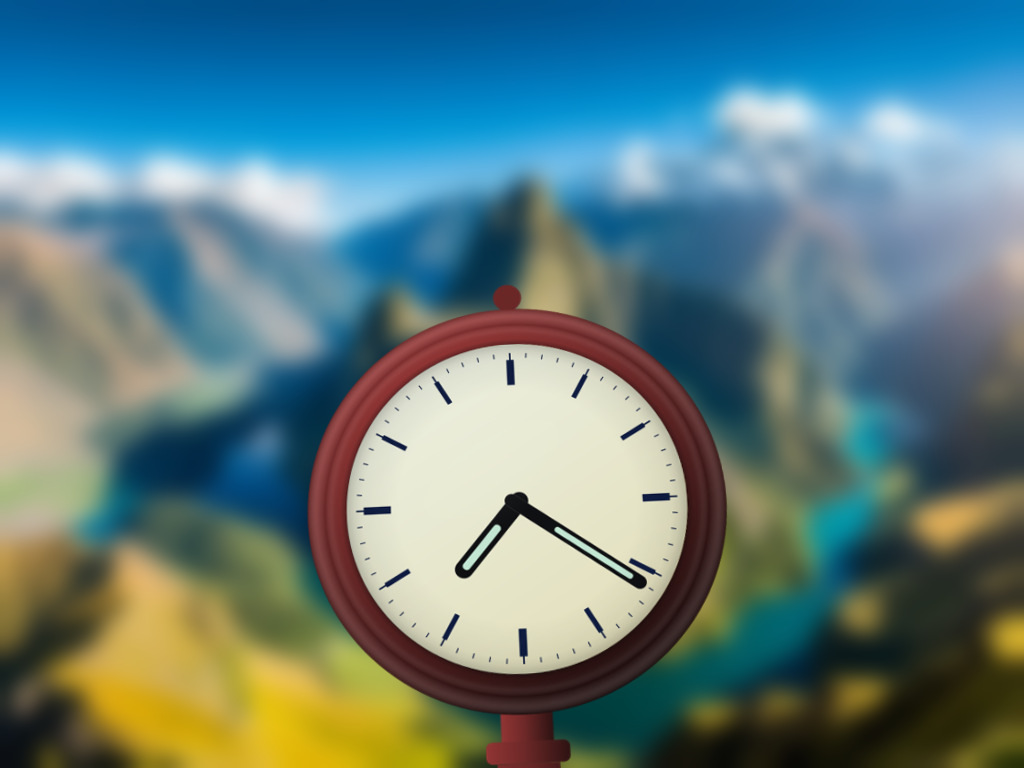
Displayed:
h=7 m=21
